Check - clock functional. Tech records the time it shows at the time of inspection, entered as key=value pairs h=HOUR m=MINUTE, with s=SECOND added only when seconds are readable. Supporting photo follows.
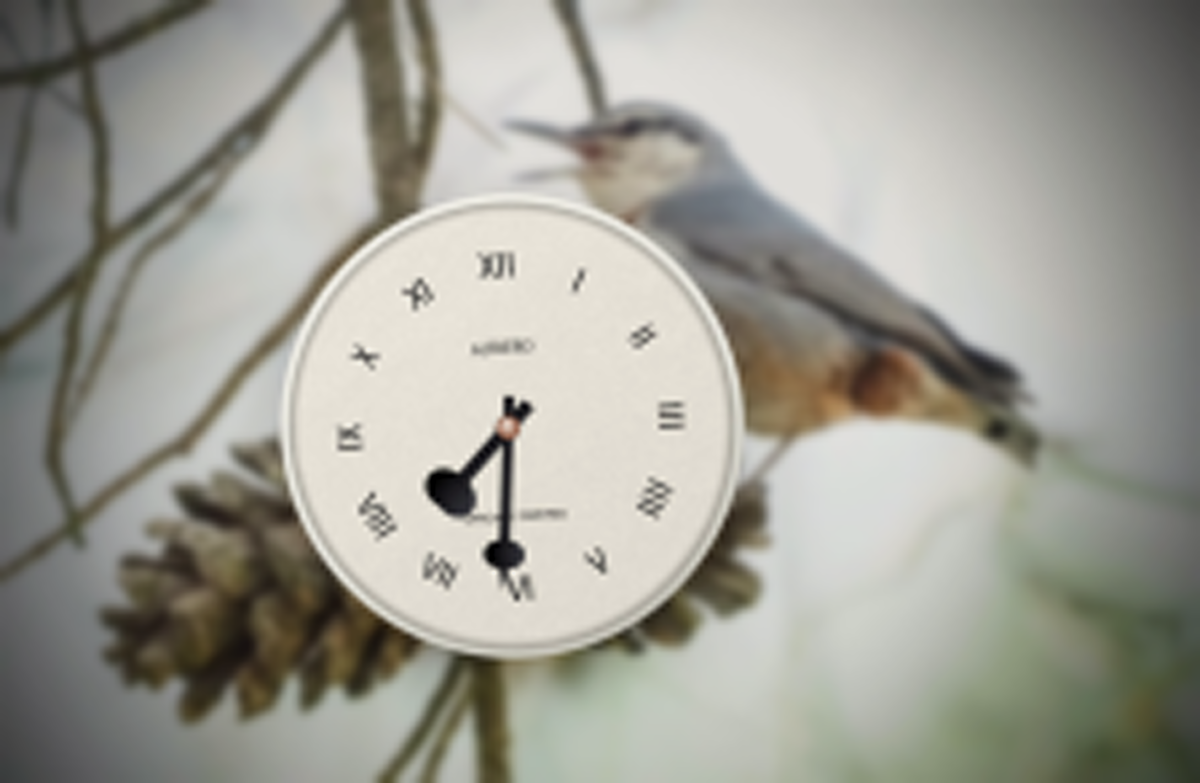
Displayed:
h=7 m=31
